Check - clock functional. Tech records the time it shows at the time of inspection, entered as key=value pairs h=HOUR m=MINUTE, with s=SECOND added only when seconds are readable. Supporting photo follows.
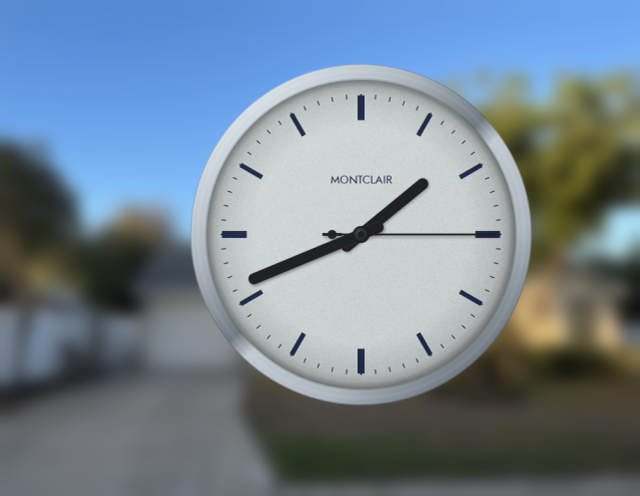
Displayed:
h=1 m=41 s=15
